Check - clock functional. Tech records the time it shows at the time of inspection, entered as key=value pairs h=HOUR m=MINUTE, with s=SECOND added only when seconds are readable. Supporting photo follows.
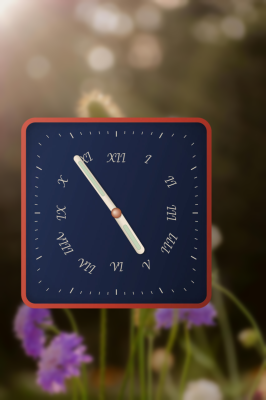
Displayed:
h=4 m=54
